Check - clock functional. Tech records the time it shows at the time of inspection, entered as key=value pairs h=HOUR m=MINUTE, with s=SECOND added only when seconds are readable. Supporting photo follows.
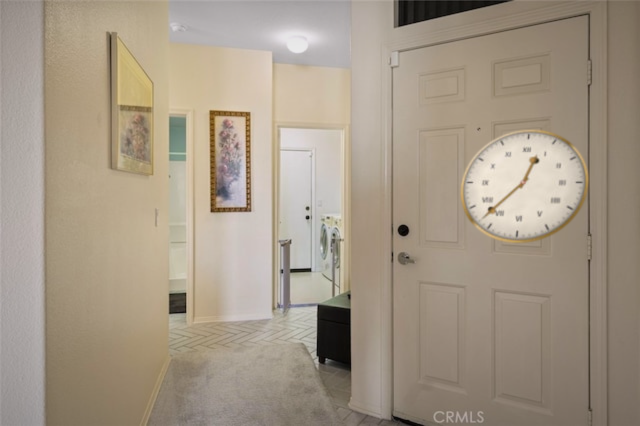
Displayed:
h=12 m=37
